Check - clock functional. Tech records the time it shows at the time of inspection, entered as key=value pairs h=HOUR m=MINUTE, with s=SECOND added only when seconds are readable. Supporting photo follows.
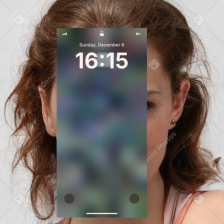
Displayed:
h=16 m=15
